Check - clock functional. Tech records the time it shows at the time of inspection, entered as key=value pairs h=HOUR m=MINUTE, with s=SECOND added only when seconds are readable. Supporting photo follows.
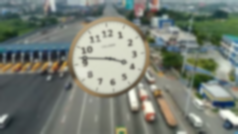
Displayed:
h=3 m=47
